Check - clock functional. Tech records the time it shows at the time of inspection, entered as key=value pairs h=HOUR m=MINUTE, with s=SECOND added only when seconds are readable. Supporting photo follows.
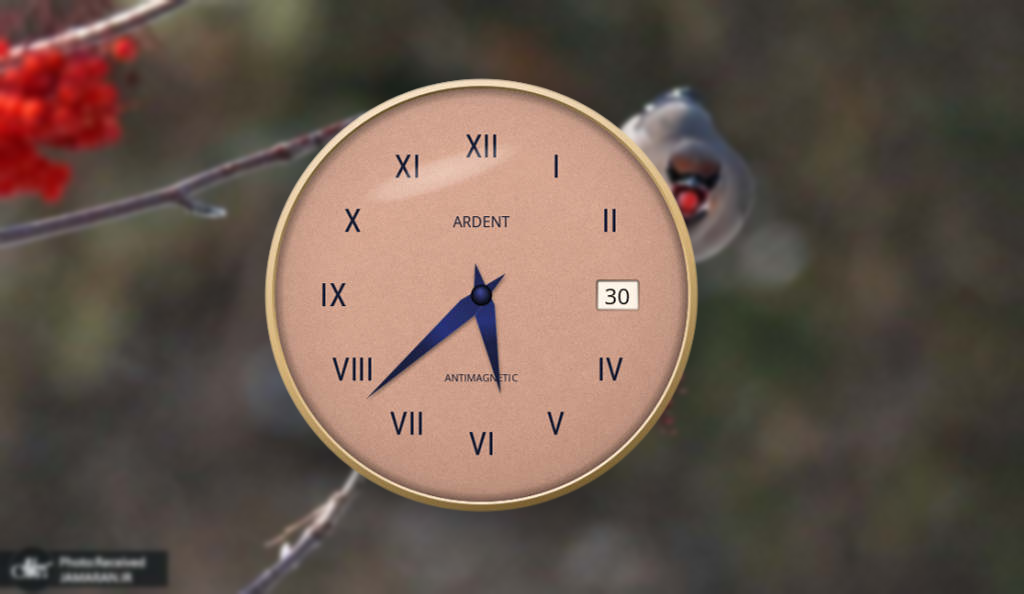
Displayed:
h=5 m=38
